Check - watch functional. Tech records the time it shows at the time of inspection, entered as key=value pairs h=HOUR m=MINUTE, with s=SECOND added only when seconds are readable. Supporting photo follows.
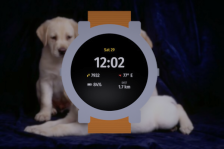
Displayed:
h=12 m=2
